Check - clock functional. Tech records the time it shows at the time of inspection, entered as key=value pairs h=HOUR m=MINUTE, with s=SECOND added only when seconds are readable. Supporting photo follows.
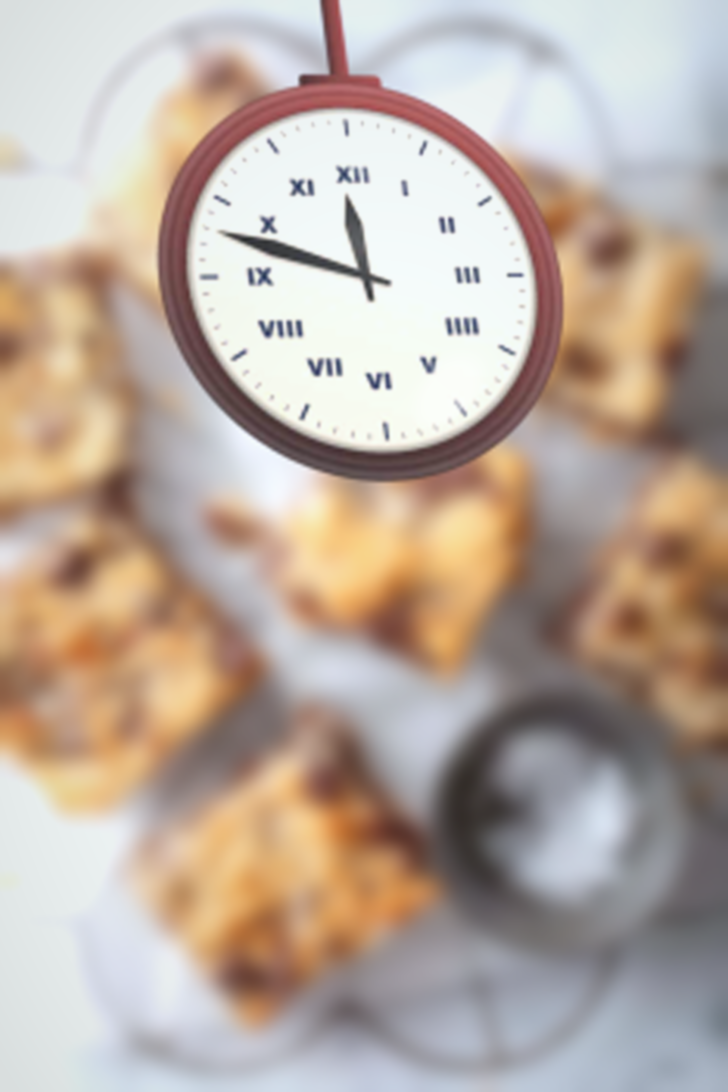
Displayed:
h=11 m=48
